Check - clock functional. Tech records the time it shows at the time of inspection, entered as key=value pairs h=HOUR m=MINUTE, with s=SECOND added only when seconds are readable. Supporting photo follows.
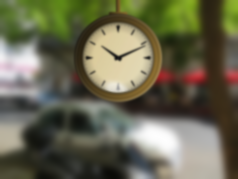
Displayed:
h=10 m=11
